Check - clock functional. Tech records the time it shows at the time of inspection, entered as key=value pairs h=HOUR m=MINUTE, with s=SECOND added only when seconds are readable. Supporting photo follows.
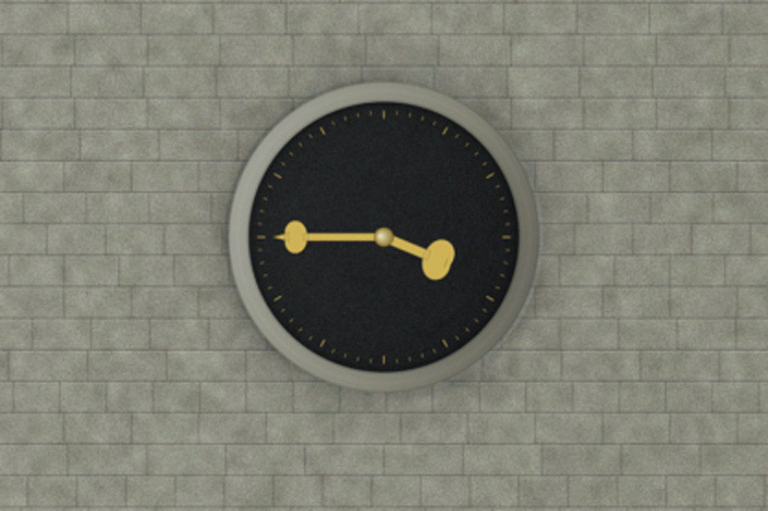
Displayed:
h=3 m=45
